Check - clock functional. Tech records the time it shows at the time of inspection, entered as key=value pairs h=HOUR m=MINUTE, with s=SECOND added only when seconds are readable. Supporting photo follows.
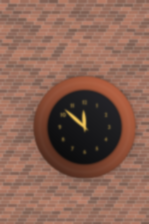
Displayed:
h=11 m=52
